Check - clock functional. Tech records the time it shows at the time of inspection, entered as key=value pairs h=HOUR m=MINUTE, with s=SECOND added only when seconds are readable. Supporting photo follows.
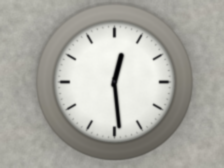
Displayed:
h=12 m=29
